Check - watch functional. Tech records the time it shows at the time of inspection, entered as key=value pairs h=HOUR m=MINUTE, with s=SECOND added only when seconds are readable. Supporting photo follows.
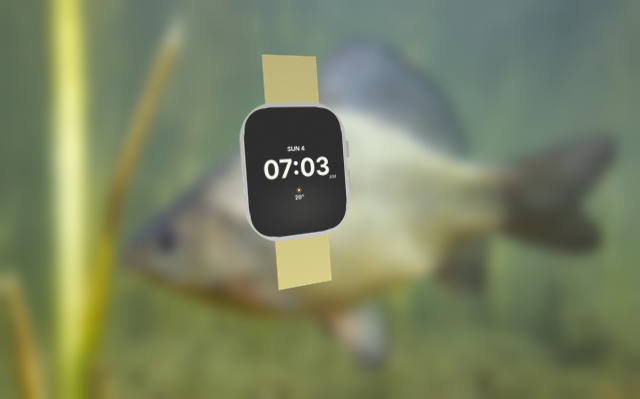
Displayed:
h=7 m=3
